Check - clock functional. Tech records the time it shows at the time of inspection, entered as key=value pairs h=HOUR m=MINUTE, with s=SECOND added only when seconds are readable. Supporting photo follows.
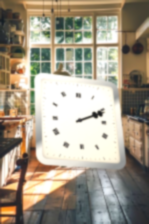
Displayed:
h=2 m=11
